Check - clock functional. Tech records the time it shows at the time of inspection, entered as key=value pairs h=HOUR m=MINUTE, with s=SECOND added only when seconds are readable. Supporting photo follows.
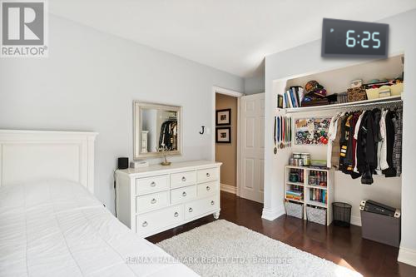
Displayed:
h=6 m=25
